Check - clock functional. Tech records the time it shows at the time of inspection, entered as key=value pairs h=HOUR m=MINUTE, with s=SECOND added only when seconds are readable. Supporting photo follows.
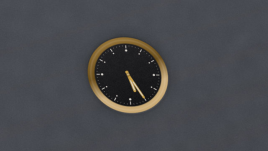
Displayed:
h=5 m=25
